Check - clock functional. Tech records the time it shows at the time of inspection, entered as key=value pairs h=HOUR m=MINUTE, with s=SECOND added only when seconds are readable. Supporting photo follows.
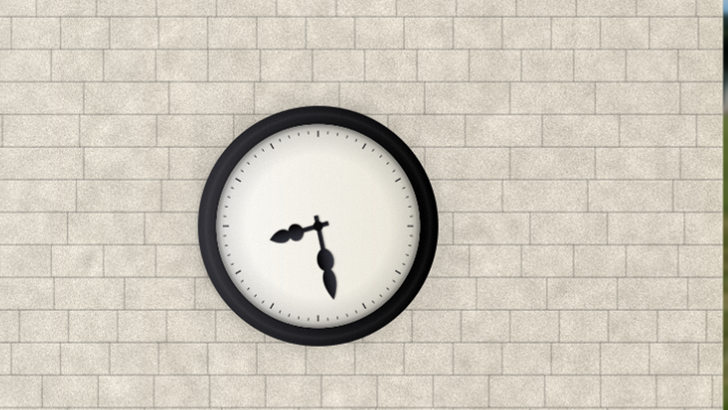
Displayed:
h=8 m=28
